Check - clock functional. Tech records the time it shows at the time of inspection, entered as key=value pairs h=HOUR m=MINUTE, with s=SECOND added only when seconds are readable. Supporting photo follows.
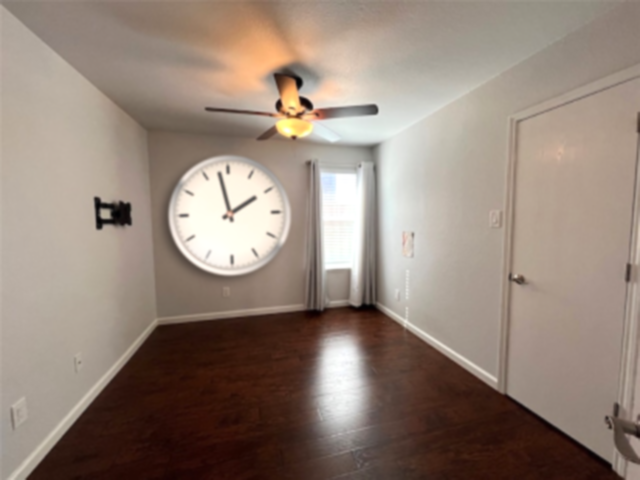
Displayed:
h=1 m=58
